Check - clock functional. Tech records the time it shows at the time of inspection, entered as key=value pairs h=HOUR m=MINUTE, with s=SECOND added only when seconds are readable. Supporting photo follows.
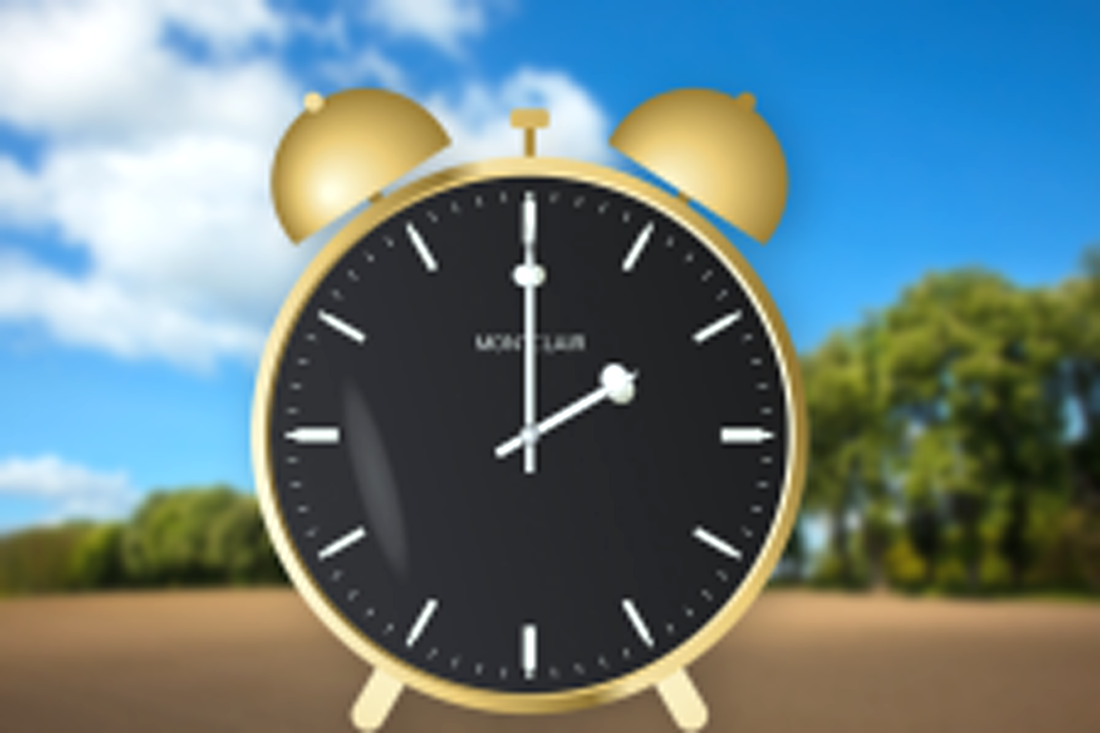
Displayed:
h=2 m=0
